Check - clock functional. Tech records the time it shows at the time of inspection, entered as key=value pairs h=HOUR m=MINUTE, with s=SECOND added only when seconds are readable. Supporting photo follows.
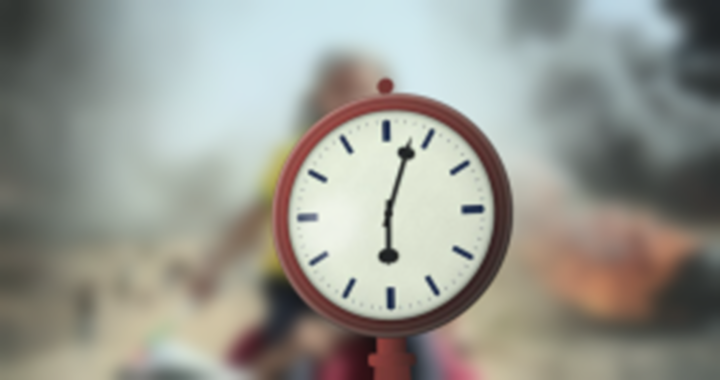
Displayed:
h=6 m=3
